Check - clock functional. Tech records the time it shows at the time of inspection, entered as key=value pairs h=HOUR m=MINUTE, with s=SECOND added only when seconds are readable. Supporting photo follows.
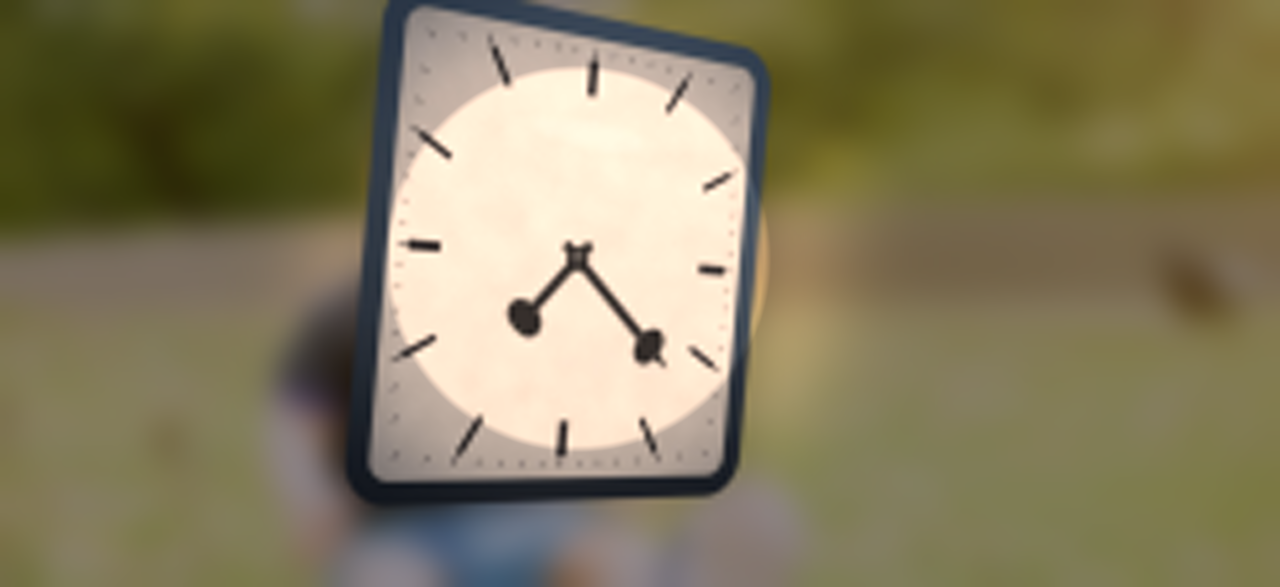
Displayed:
h=7 m=22
